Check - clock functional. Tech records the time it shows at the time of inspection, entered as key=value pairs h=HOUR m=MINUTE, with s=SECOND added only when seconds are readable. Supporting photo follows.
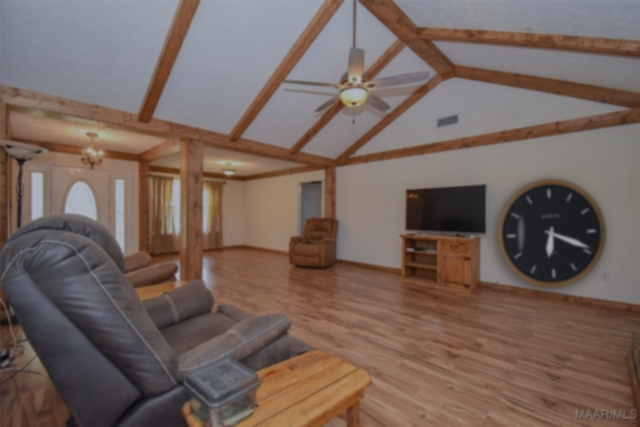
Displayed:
h=6 m=19
